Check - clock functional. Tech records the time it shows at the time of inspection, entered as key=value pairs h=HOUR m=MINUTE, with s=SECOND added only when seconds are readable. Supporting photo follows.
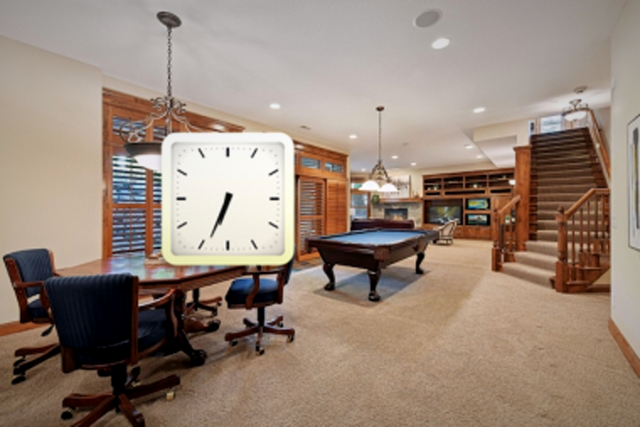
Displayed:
h=6 m=34
